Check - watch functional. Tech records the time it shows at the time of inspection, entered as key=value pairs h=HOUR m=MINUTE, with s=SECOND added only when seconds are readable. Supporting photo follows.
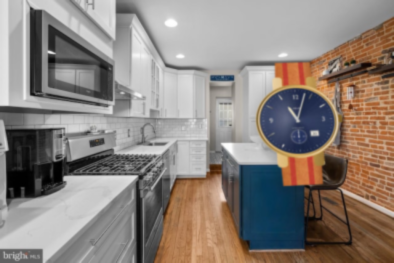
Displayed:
h=11 m=3
